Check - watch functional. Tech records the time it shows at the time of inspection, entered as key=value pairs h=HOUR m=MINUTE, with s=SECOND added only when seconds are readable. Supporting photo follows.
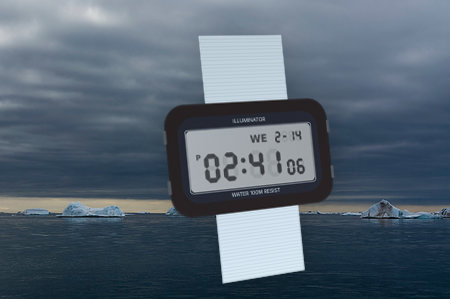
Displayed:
h=2 m=41 s=6
